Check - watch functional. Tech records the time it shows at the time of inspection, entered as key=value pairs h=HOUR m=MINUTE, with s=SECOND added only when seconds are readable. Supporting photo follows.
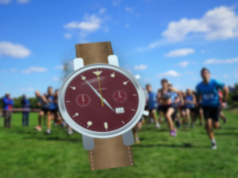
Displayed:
h=4 m=55
